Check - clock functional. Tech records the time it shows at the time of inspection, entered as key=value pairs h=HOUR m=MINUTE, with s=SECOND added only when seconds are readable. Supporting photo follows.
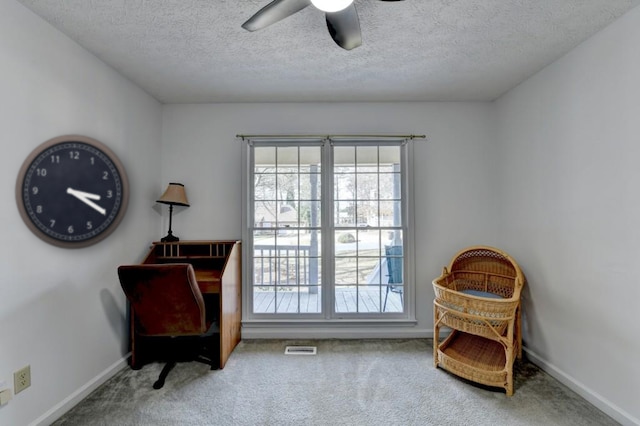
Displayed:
h=3 m=20
